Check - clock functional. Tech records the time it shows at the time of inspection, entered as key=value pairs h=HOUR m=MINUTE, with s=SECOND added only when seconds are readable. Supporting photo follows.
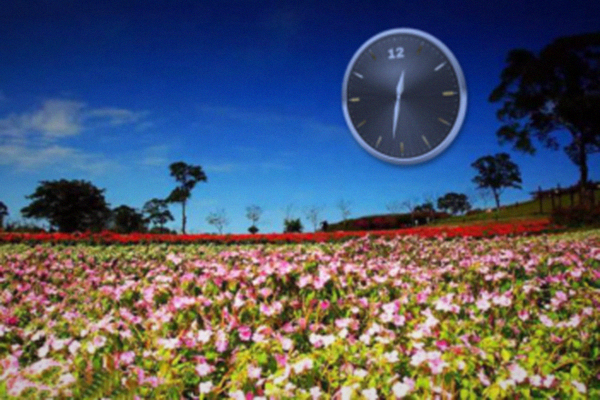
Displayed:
h=12 m=32
